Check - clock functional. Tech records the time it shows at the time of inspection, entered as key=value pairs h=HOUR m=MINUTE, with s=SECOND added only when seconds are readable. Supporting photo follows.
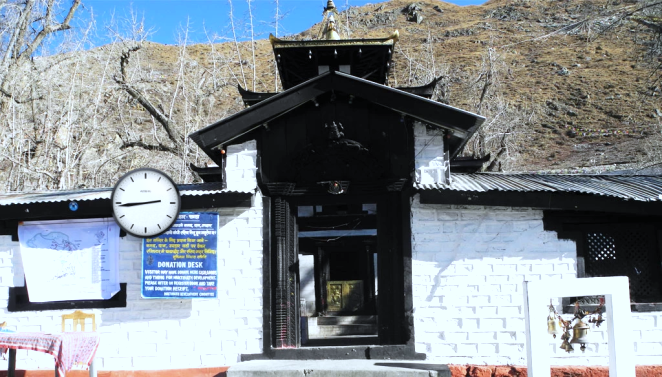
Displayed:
h=2 m=44
